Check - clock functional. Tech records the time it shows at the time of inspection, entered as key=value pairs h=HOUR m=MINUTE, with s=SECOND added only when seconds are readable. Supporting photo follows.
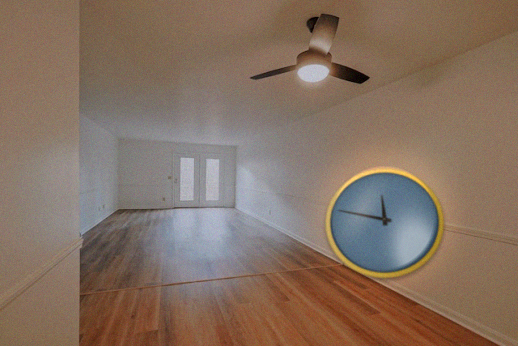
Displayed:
h=11 m=47
